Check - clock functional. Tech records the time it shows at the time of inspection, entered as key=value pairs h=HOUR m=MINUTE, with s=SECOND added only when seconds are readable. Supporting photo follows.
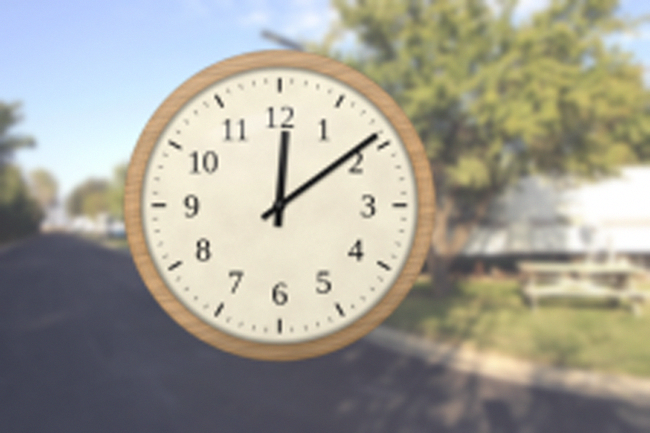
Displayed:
h=12 m=9
